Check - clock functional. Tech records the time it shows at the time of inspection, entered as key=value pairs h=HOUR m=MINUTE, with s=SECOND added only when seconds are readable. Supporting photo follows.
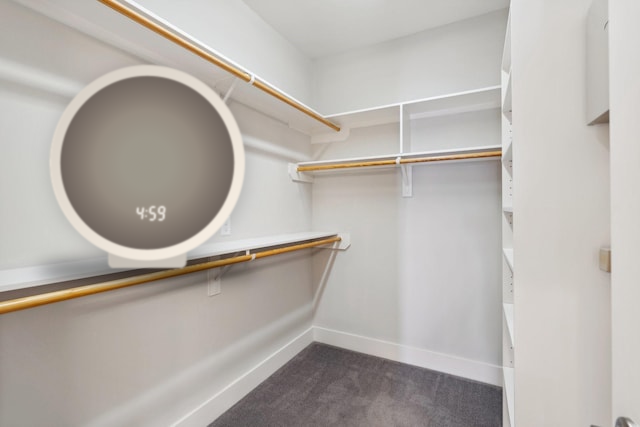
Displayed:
h=4 m=59
